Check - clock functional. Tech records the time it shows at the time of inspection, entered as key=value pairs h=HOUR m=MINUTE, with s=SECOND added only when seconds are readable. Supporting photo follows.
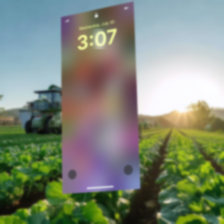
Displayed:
h=3 m=7
